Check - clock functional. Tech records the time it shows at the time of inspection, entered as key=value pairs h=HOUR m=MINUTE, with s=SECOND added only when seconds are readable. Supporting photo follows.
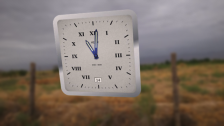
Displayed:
h=11 m=1
